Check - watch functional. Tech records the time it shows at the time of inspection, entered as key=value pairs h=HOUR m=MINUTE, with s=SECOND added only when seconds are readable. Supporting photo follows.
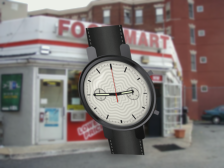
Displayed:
h=2 m=45
